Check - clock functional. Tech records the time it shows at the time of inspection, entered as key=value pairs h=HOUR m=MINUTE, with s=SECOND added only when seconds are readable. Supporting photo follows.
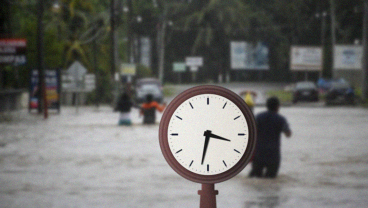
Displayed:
h=3 m=32
